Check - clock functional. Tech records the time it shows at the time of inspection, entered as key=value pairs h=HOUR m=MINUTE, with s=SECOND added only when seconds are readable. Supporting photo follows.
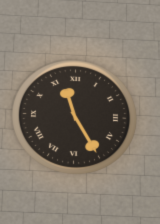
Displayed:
h=11 m=25
